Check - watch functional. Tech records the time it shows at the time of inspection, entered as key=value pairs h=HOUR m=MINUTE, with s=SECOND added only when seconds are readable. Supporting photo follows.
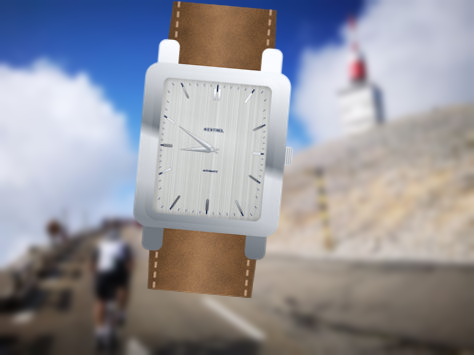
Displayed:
h=8 m=50
